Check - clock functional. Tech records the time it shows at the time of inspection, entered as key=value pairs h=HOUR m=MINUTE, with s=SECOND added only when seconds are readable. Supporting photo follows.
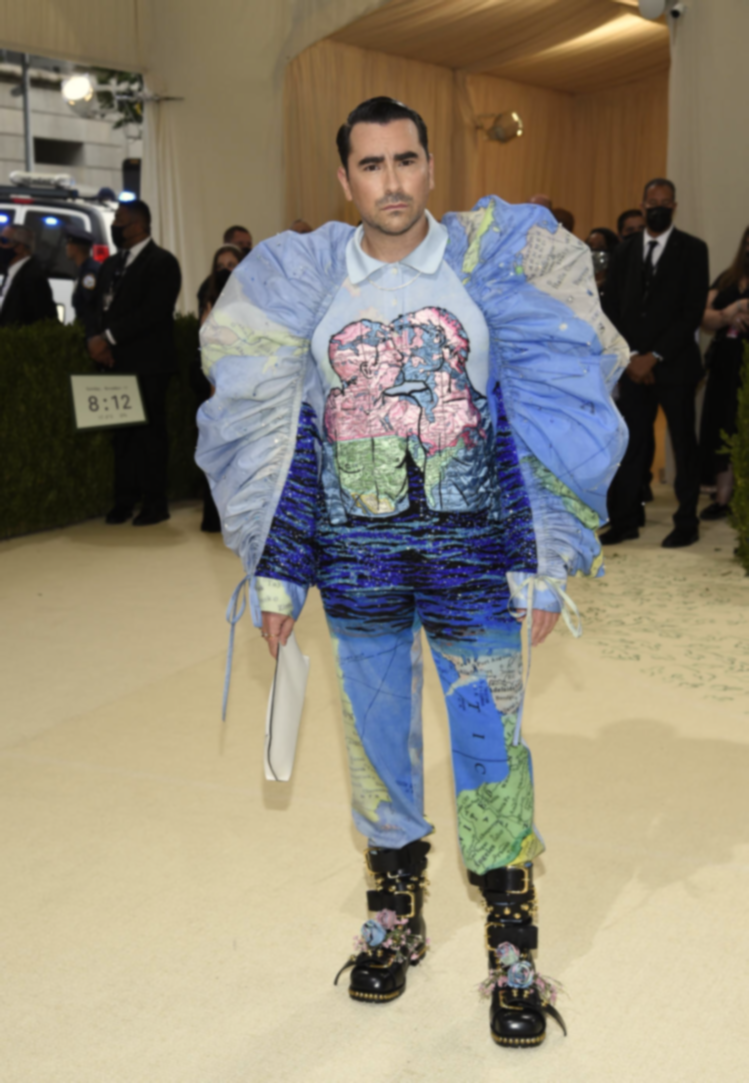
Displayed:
h=8 m=12
